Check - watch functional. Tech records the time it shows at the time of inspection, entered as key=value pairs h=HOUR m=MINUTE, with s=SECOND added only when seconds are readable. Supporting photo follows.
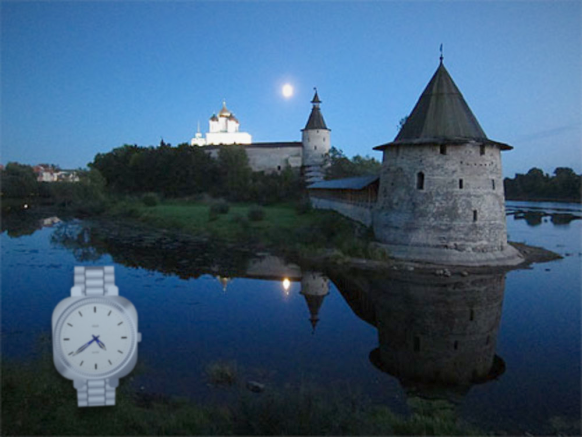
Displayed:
h=4 m=39
